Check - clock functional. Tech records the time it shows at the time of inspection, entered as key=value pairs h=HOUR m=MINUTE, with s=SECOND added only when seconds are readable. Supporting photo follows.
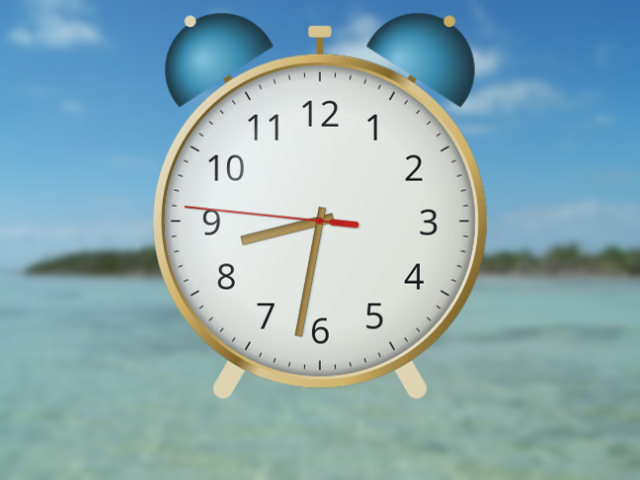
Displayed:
h=8 m=31 s=46
